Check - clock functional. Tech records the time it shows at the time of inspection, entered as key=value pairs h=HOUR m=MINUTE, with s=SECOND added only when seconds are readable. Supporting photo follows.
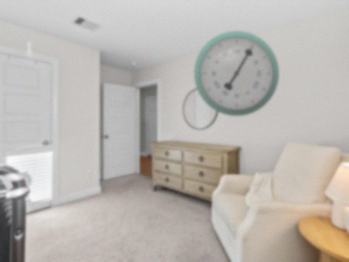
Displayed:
h=7 m=5
